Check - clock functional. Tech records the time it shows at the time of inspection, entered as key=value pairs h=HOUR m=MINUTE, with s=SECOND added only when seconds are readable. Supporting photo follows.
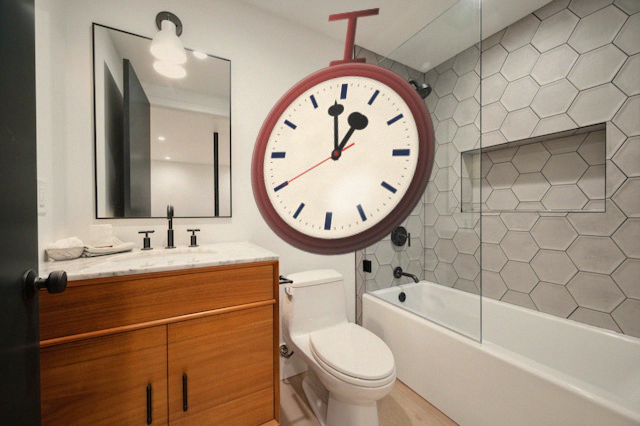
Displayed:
h=12 m=58 s=40
